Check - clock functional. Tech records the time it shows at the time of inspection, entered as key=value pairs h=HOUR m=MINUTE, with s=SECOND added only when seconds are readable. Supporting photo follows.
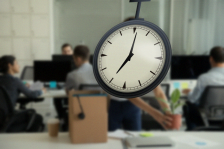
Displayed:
h=7 m=1
